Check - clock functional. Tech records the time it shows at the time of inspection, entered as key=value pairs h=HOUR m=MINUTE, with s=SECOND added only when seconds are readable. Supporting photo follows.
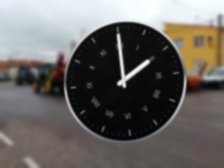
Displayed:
h=2 m=0
